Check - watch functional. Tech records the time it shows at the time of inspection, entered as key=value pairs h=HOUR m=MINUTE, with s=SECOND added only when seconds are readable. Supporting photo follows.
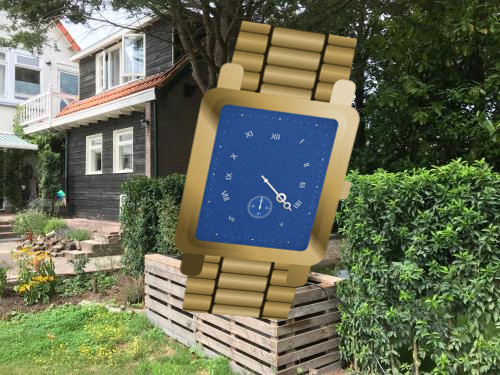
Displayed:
h=4 m=22
